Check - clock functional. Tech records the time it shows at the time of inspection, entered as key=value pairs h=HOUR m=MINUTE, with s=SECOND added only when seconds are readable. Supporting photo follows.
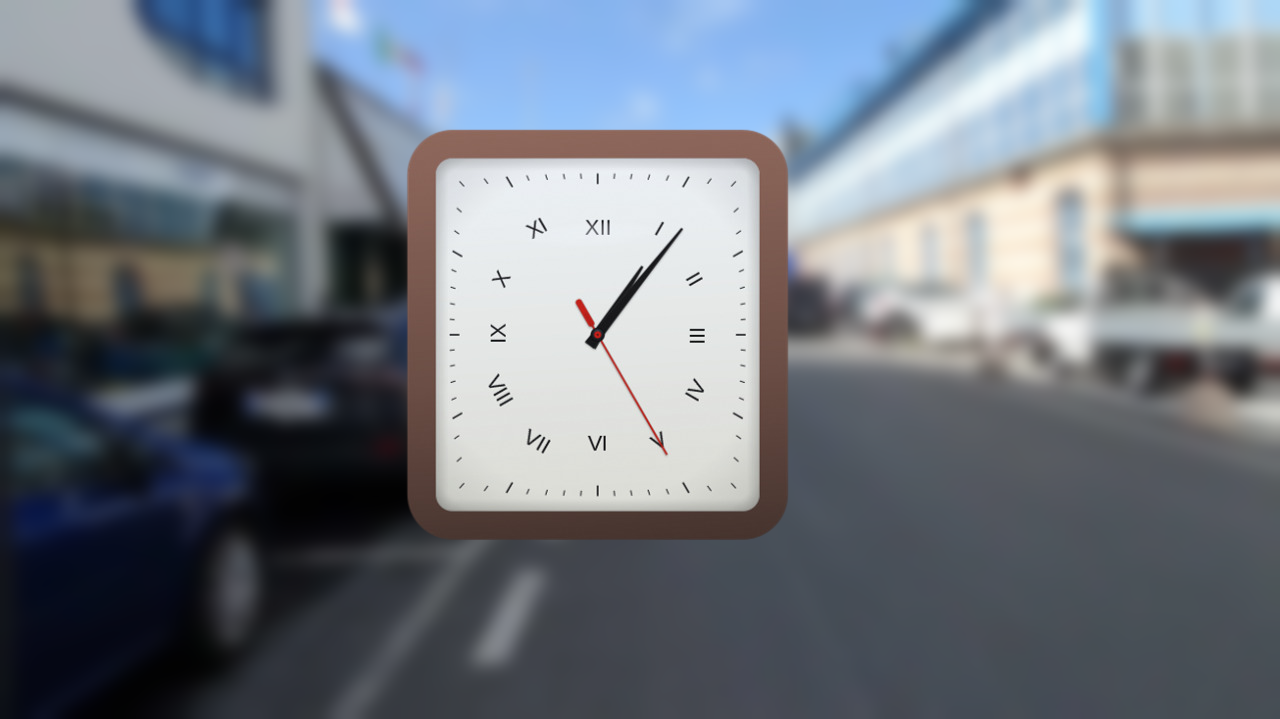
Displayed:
h=1 m=6 s=25
